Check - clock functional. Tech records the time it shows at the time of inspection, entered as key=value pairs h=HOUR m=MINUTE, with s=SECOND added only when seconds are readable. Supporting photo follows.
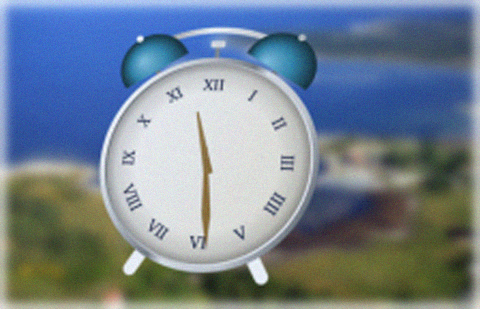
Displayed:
h=11 m=29
